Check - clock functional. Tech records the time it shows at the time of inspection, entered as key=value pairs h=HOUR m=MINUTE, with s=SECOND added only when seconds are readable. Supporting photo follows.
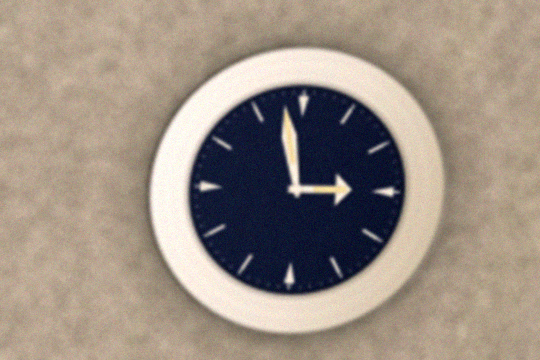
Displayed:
h=2 m=58
